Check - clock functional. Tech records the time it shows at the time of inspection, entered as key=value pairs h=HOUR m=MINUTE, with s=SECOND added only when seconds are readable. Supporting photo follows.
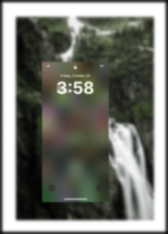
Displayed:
h=3 m=58
